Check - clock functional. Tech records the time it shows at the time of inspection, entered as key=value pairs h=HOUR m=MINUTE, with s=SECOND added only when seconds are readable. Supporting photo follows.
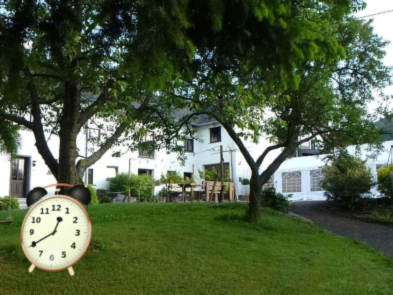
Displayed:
h=12 m=40
